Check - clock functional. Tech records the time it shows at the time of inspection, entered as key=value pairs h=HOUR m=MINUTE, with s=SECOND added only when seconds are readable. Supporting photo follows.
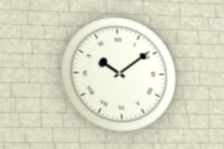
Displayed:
h=10 m=9
